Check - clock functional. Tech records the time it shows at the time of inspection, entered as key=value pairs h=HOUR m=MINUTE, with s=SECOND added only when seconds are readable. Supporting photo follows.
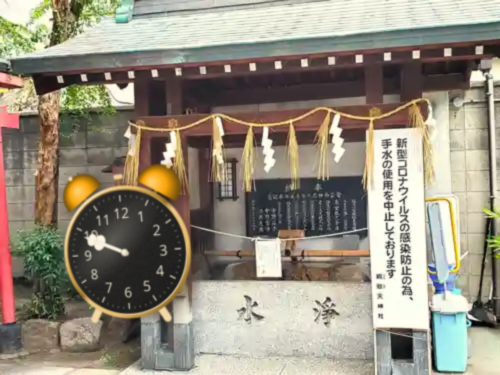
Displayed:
h=9 m=49
